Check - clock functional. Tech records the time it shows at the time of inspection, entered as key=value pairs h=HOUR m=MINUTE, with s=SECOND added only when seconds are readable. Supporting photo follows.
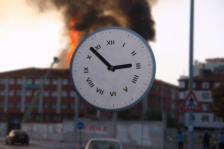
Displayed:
h=2 m=53
